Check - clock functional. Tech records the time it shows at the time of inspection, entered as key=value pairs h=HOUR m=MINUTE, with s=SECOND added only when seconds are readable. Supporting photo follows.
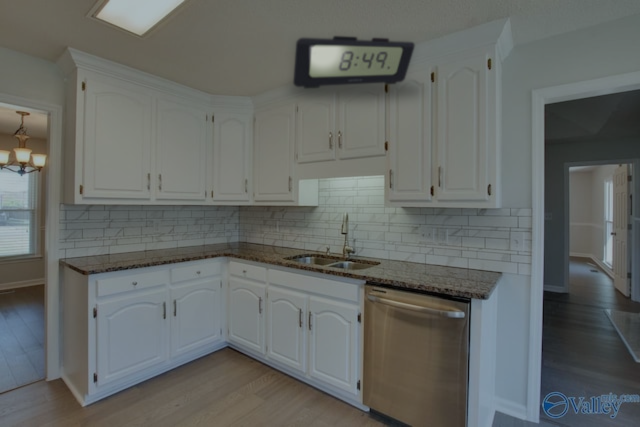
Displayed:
h=8 m=49
